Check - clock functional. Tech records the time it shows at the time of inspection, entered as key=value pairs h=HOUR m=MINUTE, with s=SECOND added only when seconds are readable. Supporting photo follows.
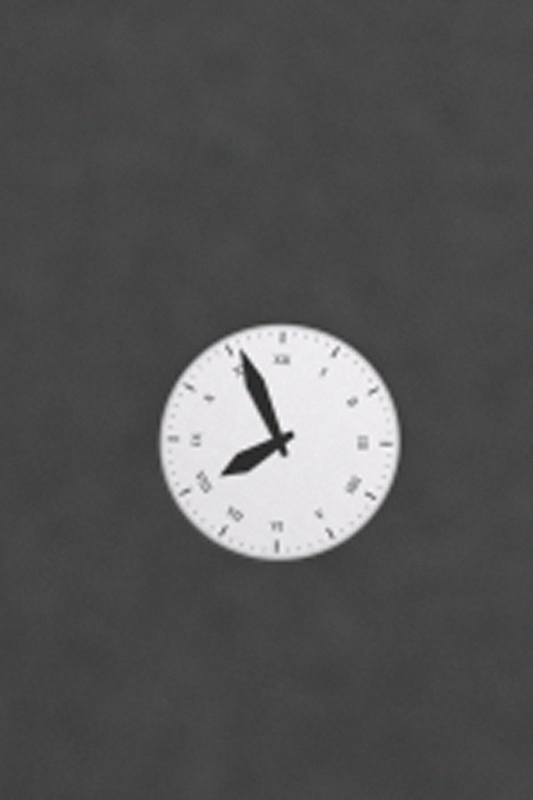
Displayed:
h=7 m=56
